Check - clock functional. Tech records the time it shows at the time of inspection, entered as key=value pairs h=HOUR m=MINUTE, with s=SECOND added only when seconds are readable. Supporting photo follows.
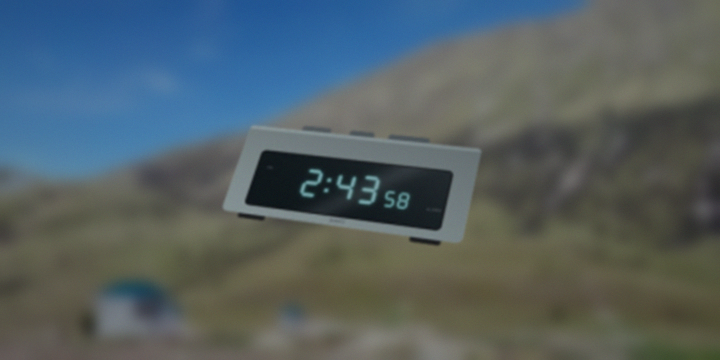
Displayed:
h=2 m=43 s=58
